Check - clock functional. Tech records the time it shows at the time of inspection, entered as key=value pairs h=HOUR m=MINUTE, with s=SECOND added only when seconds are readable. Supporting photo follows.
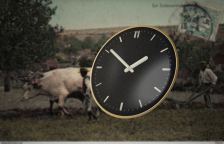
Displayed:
h=1 m=51
